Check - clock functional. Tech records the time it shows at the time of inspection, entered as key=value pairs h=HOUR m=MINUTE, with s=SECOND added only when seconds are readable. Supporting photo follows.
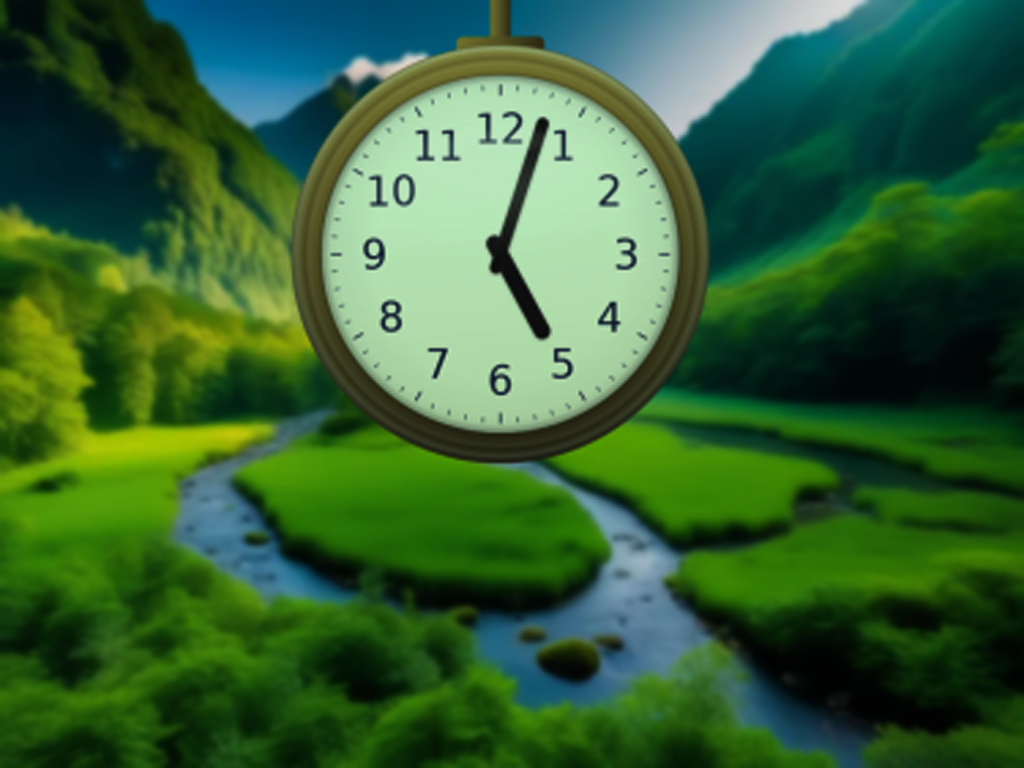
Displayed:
h=5 m=3
